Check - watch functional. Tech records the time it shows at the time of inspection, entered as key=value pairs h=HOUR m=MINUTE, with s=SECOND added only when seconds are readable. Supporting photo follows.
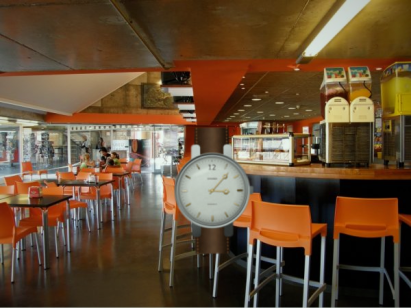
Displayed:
h=3 m=7
